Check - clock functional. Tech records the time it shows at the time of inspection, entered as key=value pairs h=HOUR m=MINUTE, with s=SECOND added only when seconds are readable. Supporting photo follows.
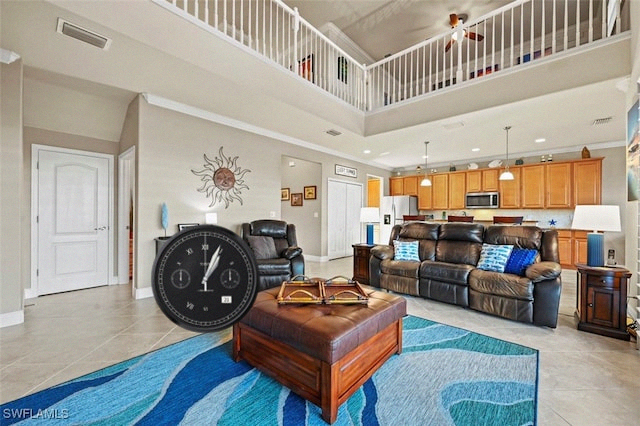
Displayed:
h=1 m=4
